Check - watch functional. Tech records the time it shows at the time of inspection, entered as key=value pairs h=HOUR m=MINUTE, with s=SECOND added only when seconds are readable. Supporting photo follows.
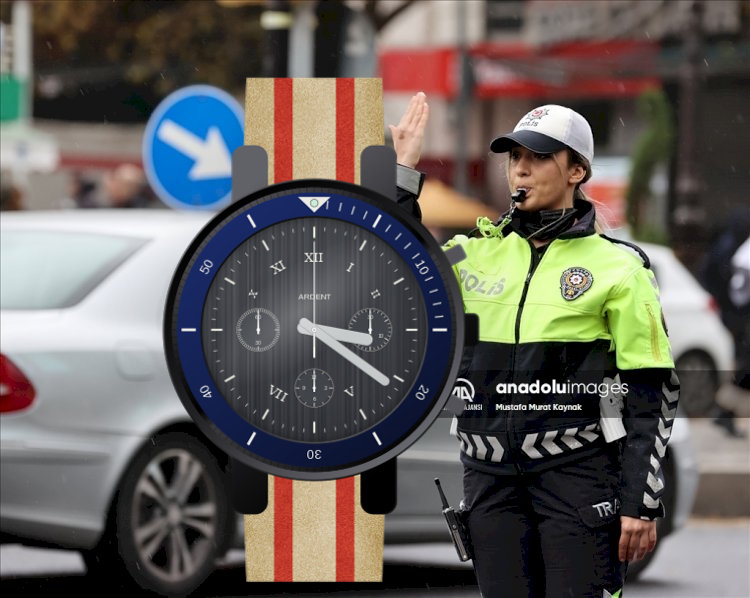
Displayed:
h=3 m=21
